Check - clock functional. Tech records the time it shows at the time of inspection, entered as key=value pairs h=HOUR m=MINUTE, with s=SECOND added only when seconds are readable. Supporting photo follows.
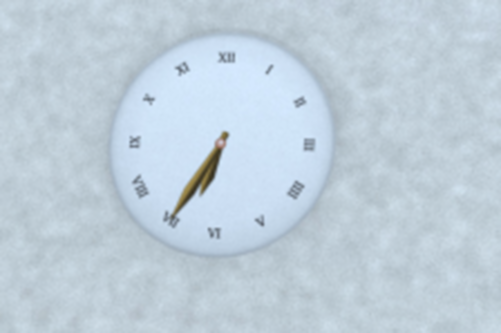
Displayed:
h=6 m=35
